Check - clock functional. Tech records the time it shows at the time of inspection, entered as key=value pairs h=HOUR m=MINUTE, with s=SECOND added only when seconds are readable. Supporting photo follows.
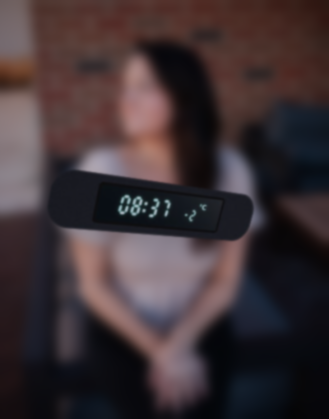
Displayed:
h=8 m=37
